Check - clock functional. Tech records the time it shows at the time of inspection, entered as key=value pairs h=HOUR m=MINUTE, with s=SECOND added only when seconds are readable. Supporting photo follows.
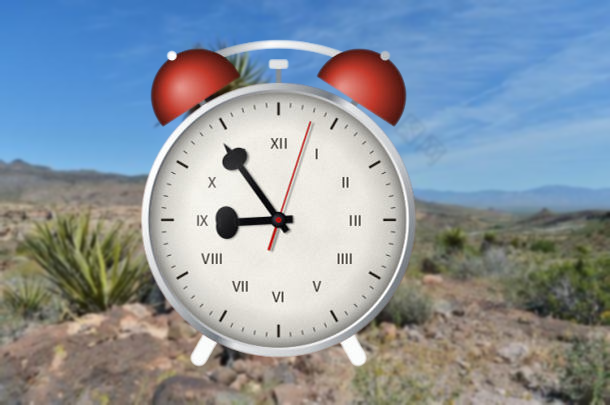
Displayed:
h=8 m=54 s=3
